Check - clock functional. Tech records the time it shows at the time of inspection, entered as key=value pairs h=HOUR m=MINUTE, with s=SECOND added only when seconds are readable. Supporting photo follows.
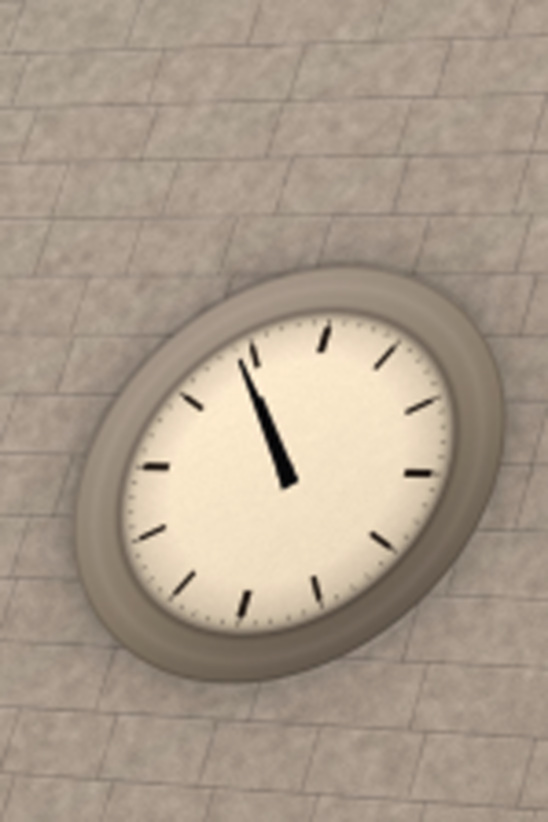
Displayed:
h=10 m=54
